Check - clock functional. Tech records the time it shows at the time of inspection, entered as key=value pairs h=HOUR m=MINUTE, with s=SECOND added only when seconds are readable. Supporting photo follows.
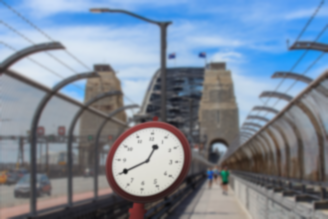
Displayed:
h=12 m=40
